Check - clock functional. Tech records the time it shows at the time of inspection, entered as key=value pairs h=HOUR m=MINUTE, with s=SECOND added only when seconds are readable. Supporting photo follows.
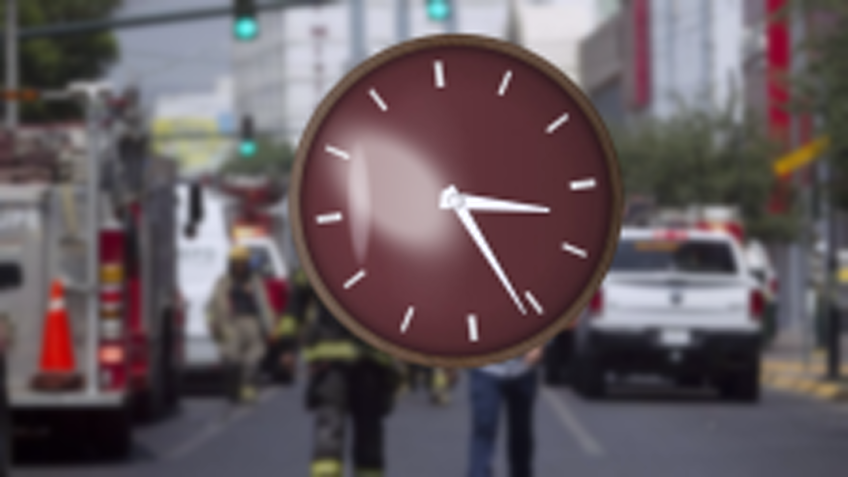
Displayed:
h=3 m=26
